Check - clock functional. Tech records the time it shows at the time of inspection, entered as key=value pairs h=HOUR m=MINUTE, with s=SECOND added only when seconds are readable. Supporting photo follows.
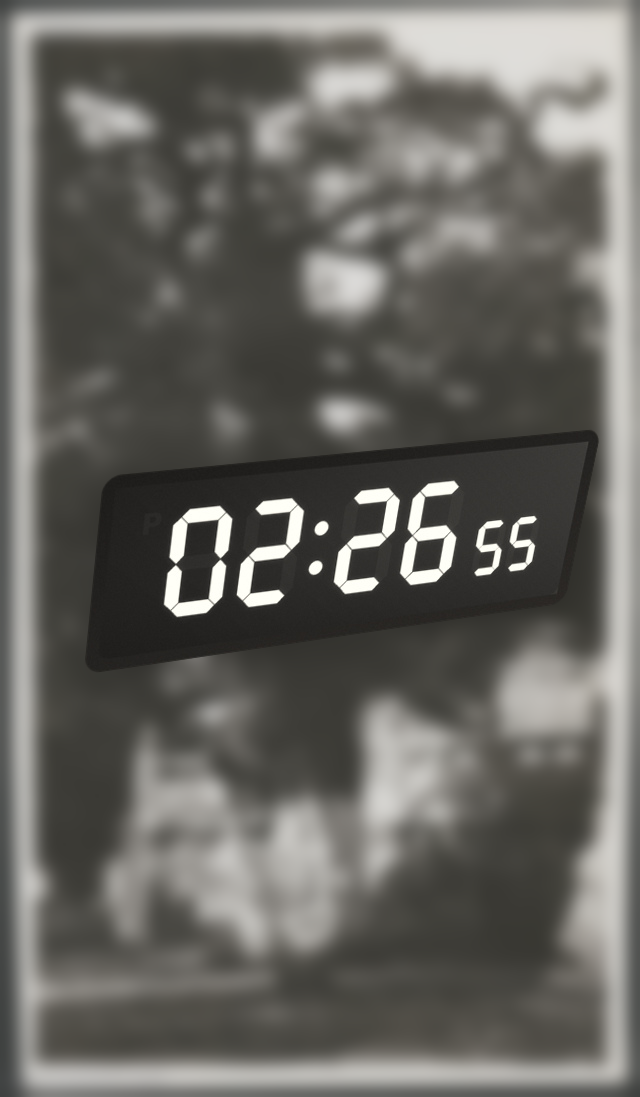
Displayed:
h=2 m=26 s=55
